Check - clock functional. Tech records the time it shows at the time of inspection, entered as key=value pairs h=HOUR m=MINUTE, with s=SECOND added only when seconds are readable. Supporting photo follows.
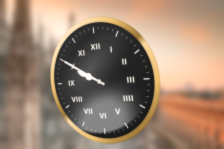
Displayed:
h=9 m=50
